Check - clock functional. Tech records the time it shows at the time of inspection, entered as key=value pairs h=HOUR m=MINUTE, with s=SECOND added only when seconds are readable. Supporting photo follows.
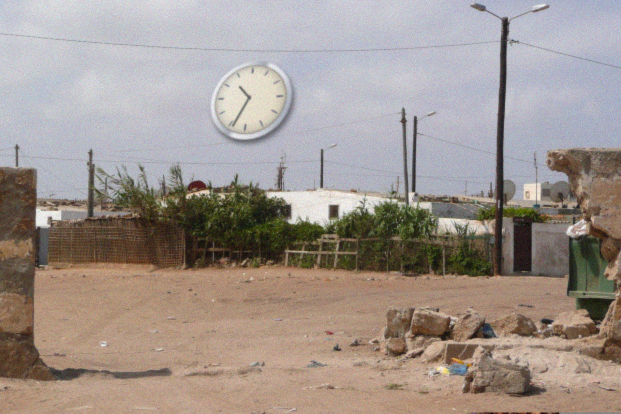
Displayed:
h=10 m=34
